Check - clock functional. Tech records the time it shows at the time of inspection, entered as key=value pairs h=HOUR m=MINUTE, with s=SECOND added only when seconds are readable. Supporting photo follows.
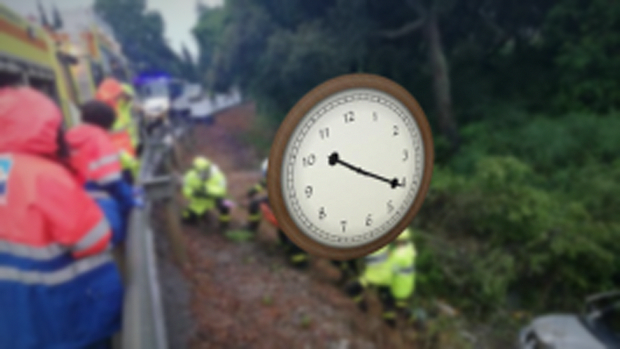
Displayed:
h=10 m=21
